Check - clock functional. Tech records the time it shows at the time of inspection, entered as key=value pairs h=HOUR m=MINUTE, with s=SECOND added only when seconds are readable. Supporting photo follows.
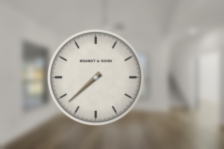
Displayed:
h=7 m=38
